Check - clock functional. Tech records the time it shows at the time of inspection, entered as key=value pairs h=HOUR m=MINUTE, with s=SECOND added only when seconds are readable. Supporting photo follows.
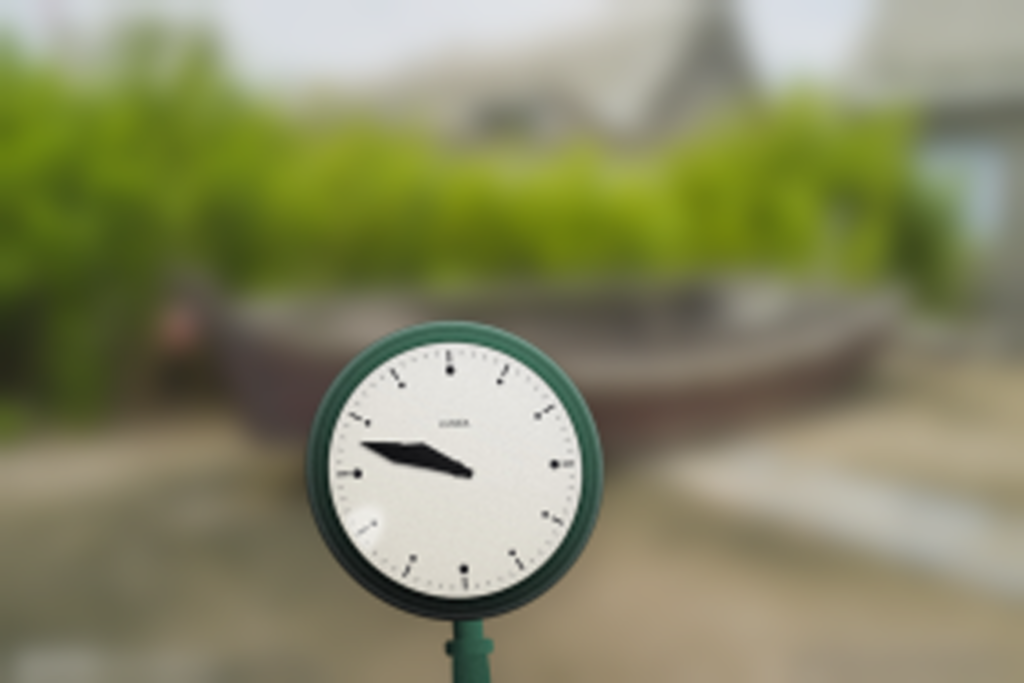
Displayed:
h=9 m=48
